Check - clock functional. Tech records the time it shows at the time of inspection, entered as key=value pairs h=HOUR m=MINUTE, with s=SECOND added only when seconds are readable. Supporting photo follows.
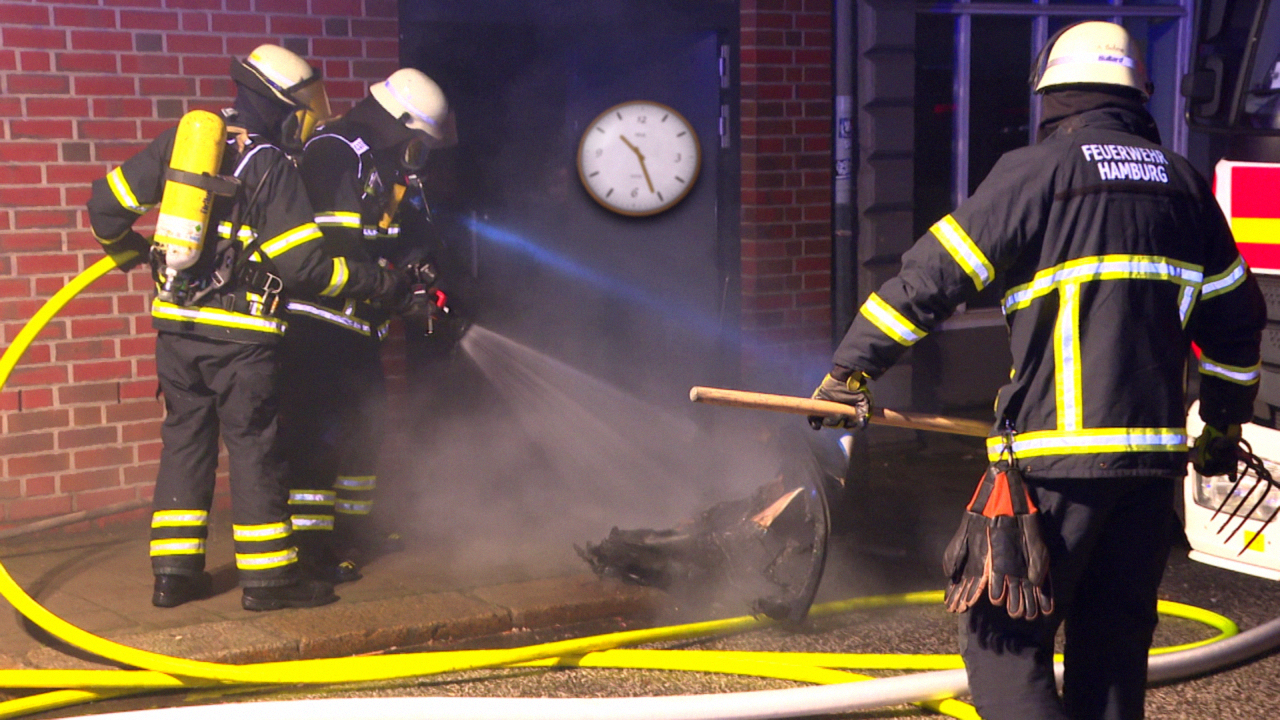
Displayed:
h=10 m=26
